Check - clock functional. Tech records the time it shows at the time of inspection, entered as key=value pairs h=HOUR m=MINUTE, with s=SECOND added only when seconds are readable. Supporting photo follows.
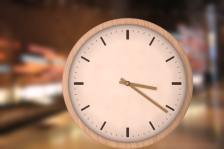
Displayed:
h=3 m=21
